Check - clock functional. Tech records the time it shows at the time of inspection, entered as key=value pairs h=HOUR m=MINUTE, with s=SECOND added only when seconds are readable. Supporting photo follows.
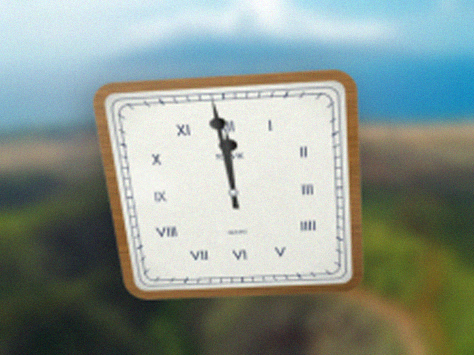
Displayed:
h=11 m=59
